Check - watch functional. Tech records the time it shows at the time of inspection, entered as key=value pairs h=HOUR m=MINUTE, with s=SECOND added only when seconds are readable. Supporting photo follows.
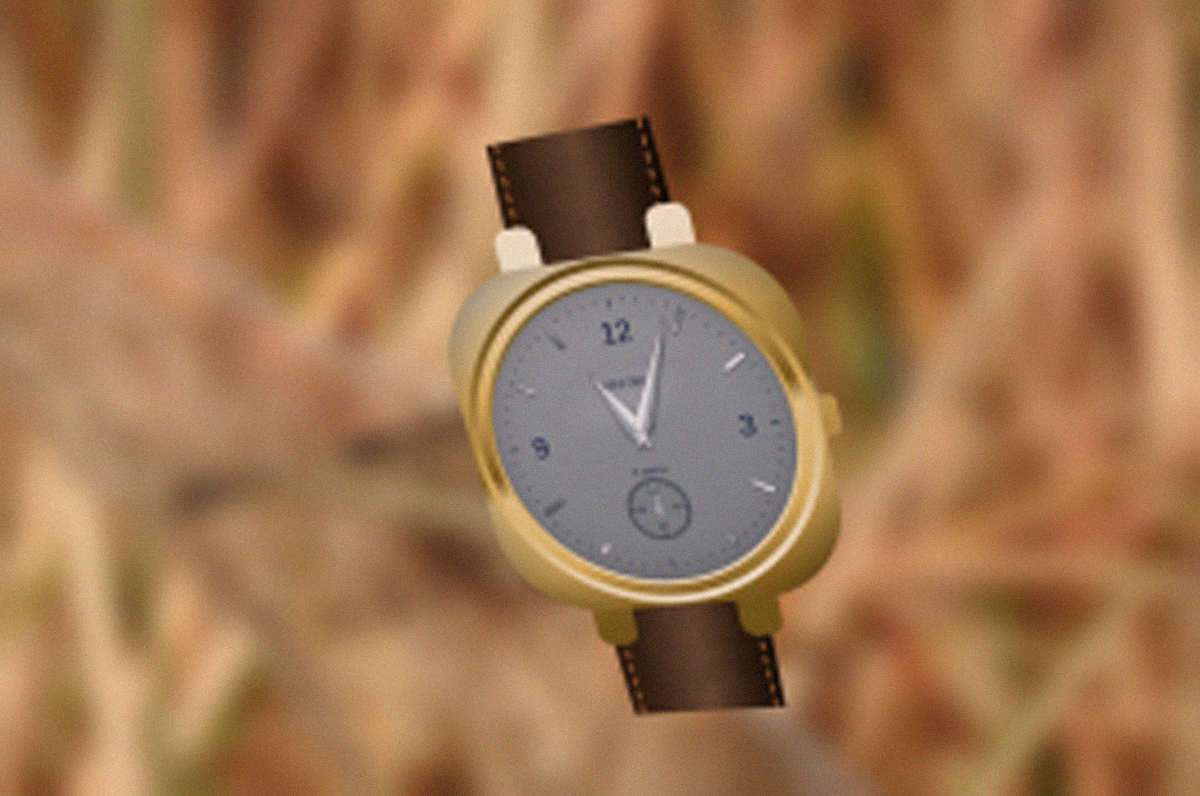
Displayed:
h=11 m=4
